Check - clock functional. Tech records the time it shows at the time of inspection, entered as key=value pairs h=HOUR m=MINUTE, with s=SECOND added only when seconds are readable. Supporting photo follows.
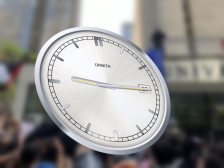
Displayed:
h=9 m=15
